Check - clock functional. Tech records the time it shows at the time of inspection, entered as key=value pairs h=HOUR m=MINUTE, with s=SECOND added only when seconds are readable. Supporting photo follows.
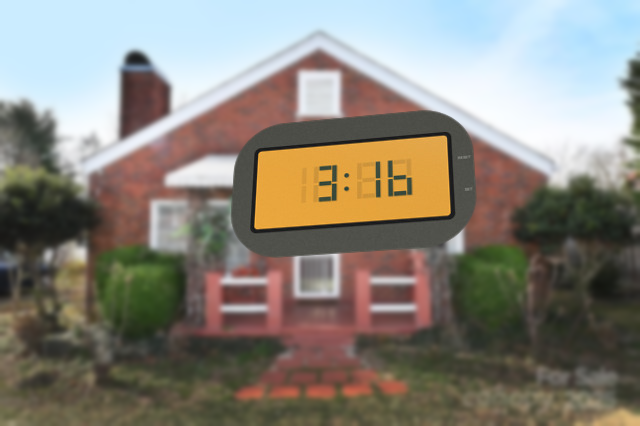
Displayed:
h=3 m=16
